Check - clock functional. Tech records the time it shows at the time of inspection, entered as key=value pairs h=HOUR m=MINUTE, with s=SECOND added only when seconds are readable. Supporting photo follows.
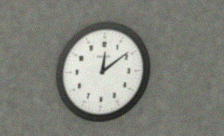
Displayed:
h=12 m=9
